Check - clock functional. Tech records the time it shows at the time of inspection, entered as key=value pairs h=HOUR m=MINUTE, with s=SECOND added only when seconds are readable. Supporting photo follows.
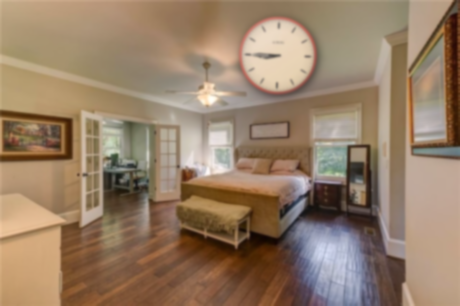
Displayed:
h=8 m=45
